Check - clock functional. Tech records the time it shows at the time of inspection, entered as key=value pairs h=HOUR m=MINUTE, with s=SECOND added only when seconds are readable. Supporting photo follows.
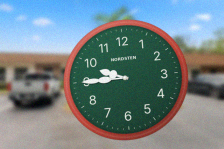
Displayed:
h=9 m=45
